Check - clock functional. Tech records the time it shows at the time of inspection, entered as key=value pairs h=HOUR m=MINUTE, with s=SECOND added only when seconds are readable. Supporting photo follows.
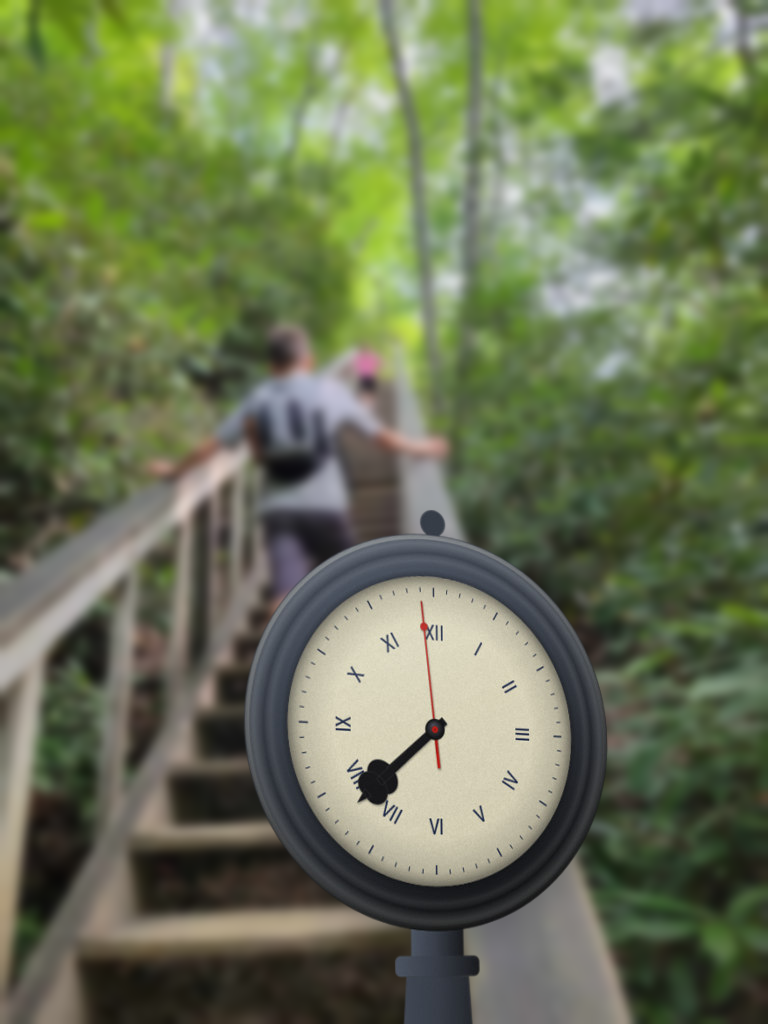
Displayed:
h=7 m=37 s=59
